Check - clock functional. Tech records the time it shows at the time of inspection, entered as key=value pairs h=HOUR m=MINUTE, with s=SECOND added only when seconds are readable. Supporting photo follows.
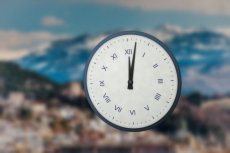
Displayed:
h=12 m=2
